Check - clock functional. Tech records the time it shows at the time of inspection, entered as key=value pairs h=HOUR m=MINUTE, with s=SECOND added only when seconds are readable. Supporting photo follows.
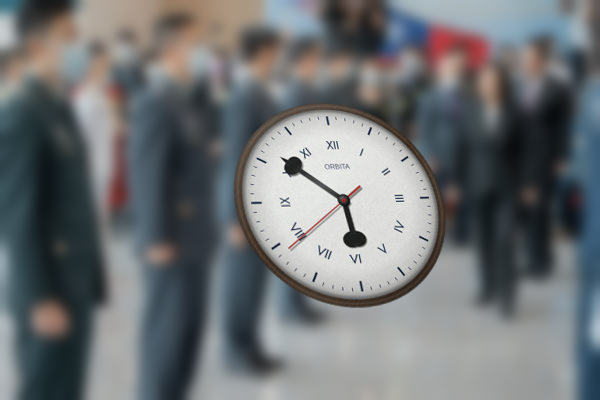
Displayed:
h=5 m=51 s=39
